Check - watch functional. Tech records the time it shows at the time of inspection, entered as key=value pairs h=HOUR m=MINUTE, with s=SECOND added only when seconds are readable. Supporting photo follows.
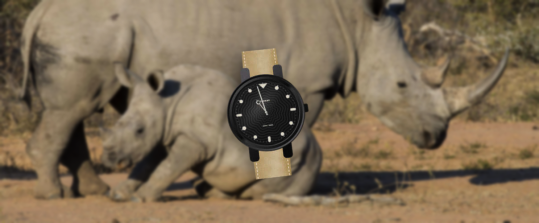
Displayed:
h=10 m=58
